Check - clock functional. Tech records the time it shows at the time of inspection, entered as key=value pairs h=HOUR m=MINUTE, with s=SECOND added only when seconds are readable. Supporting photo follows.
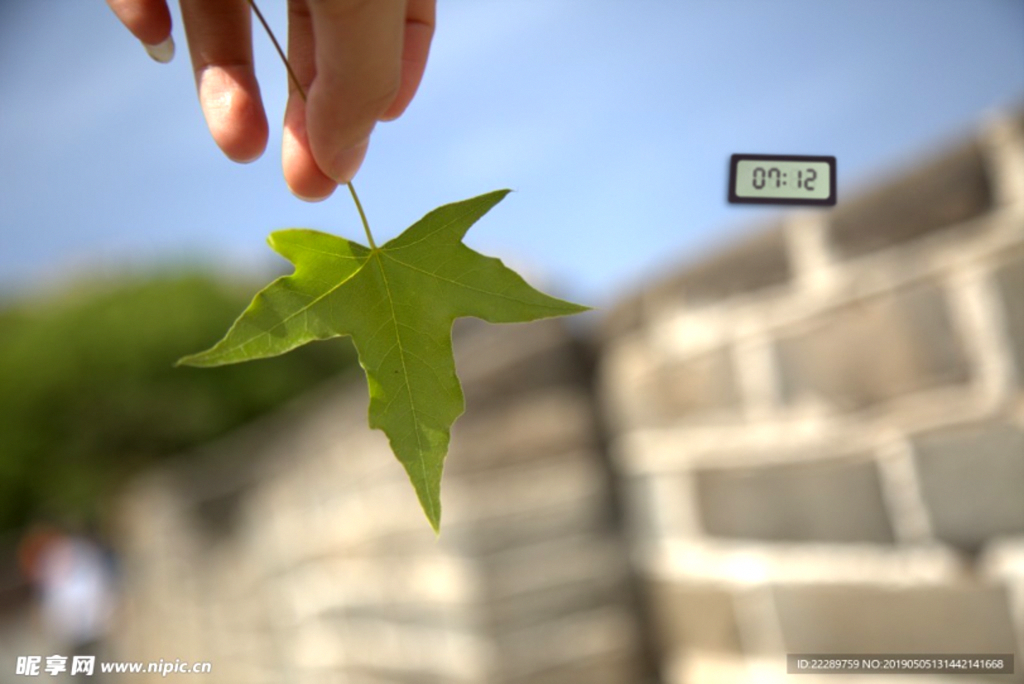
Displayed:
h=7 m=12
